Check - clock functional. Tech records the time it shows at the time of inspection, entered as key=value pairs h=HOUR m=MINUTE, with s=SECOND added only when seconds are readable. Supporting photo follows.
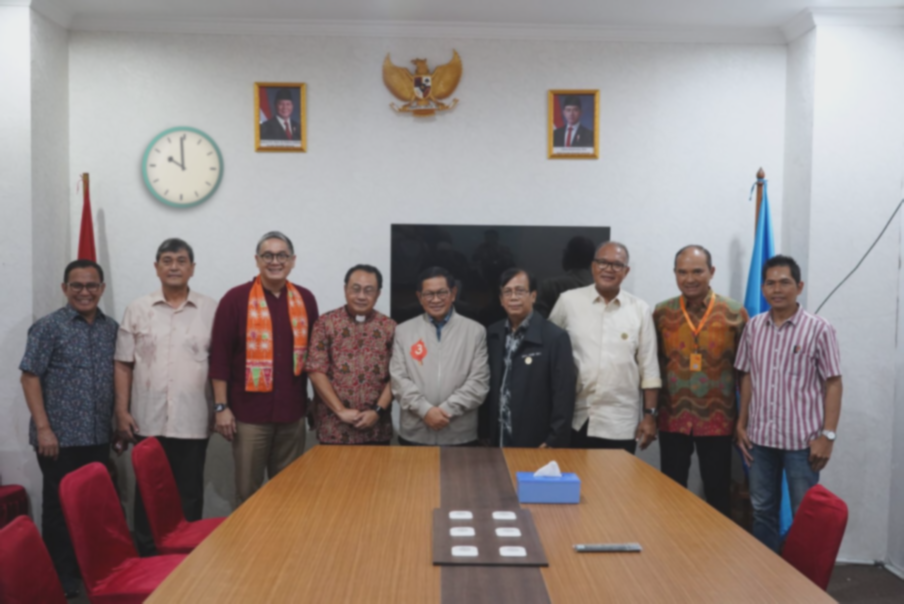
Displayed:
h=9 m=59
